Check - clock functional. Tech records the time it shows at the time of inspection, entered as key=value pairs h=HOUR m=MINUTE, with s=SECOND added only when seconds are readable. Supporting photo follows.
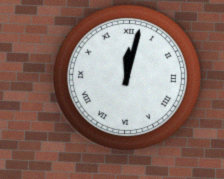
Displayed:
h=12 m=2
